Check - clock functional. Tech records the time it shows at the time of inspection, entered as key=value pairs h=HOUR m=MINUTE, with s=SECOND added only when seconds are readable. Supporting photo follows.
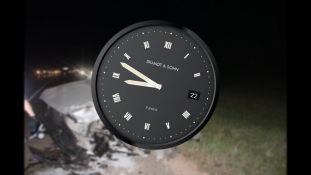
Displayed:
h=8 m=48
